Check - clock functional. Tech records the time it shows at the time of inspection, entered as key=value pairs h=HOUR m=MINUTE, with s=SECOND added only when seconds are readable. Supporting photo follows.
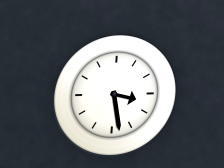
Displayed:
h=3 m=28
